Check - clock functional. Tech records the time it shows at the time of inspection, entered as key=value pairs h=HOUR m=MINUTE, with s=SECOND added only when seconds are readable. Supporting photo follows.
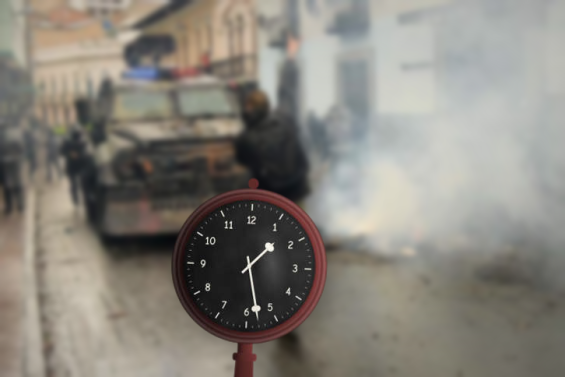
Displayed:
h=1 m=28
